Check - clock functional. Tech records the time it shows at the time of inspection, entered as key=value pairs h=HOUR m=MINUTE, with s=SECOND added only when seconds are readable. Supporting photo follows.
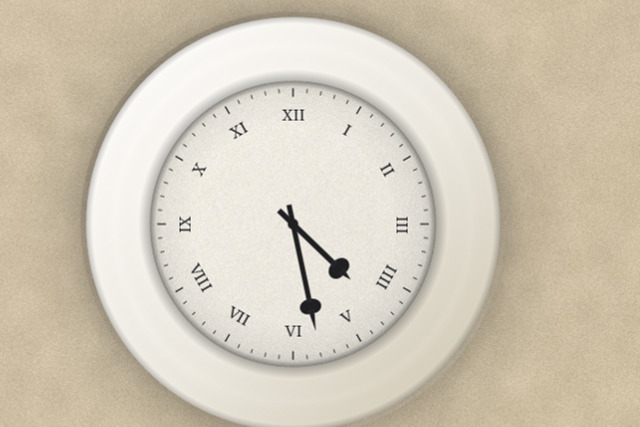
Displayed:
h=4 m=28
